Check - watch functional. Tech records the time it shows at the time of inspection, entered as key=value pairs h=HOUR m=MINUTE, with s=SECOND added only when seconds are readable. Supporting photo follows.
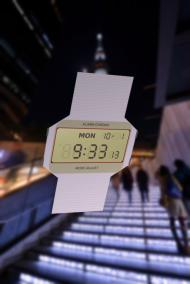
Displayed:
h=9 m=33 s=13
